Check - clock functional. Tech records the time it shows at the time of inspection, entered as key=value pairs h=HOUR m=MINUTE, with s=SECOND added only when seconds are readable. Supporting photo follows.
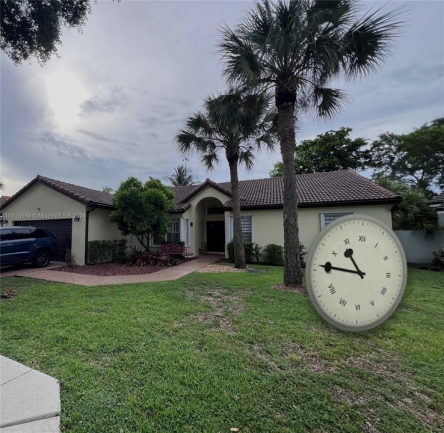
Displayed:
h=10 m=46
